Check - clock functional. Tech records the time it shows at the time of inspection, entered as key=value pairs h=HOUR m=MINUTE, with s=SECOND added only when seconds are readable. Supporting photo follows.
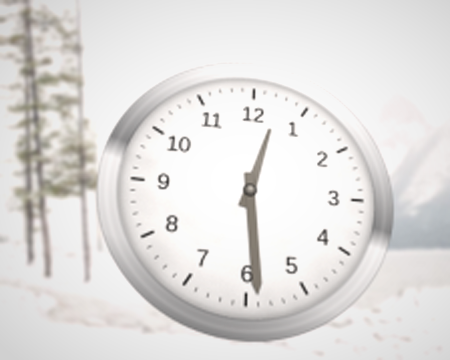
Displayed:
h=12 m=29
